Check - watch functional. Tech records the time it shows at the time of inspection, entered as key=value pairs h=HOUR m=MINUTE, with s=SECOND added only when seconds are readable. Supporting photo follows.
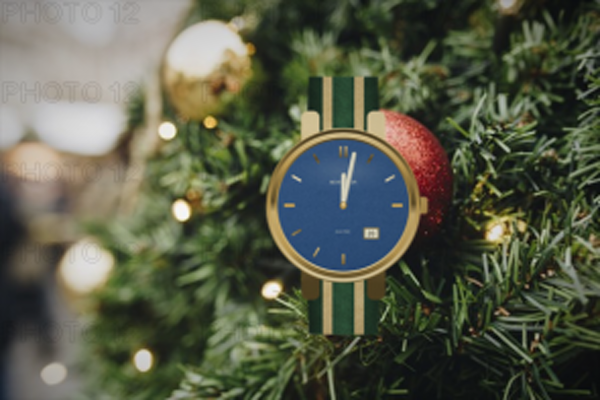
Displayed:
h=12 m=2
